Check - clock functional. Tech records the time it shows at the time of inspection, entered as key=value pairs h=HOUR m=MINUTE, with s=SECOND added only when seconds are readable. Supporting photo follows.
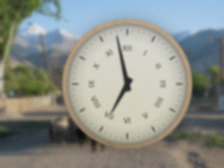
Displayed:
h=6 m=58
